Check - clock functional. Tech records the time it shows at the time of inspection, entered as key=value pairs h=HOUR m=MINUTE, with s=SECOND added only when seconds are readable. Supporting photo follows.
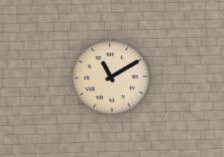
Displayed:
h=11 m=10
